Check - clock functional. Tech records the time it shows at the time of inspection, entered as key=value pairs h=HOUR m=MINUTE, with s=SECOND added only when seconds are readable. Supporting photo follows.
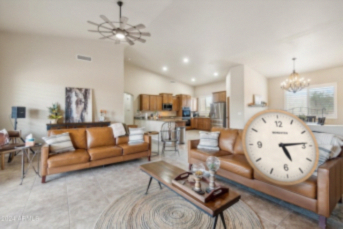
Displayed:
h=5 m=14
